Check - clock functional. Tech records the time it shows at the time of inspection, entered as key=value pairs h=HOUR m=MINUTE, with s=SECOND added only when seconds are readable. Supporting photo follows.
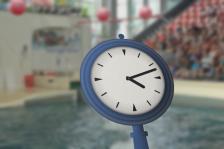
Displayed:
h=4 m=12
